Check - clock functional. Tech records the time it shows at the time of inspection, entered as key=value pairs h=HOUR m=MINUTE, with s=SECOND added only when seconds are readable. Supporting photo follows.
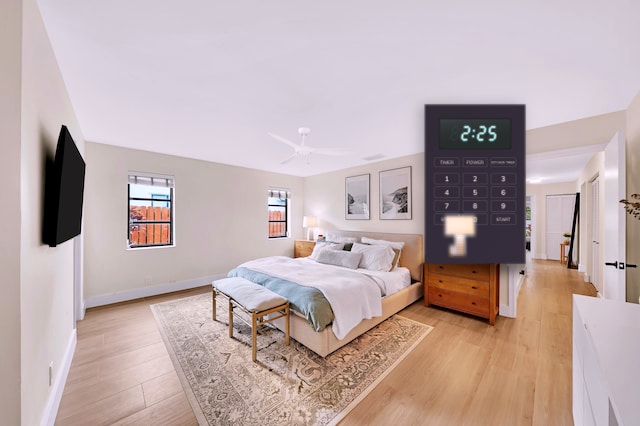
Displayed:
h=2 m=25
